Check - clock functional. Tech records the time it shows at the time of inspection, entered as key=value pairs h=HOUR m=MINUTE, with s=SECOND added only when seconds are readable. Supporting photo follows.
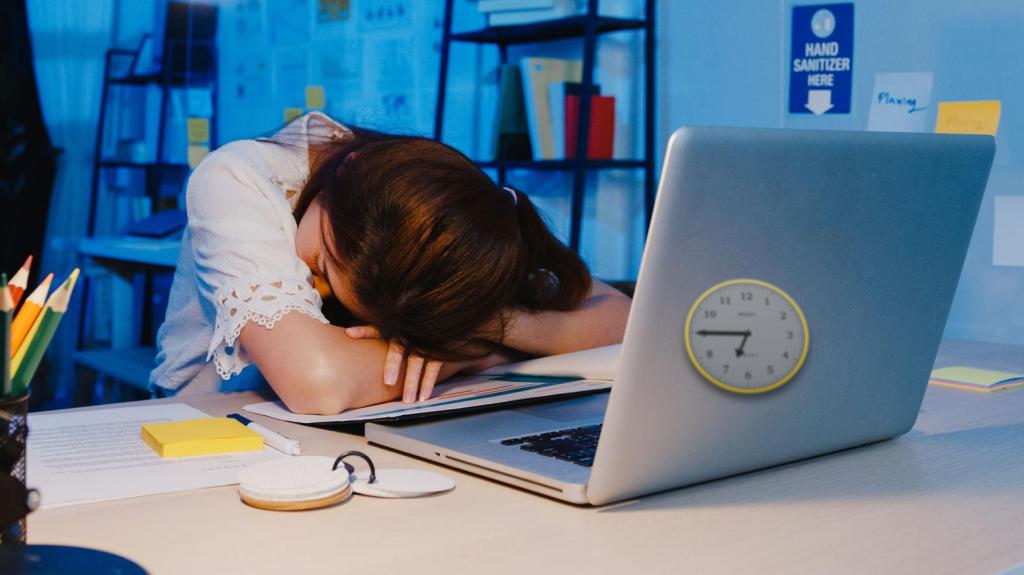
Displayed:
h=6 m=45
